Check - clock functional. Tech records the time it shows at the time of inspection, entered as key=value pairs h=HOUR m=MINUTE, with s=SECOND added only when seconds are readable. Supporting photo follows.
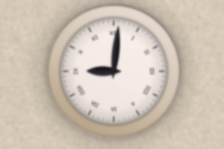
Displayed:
h=9 m=1
